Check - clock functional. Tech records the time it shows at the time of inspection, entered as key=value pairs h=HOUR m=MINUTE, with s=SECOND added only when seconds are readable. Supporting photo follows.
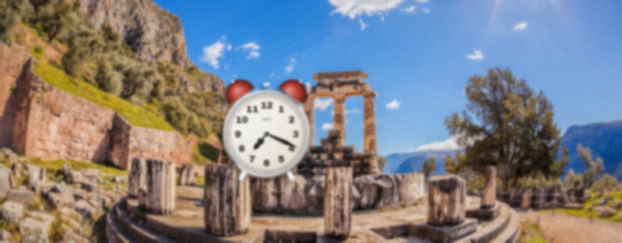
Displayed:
h=7 m=19
